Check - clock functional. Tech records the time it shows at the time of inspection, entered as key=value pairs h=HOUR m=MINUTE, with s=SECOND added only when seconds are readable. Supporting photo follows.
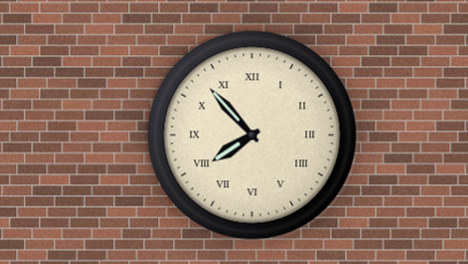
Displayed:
h=7 m=53
